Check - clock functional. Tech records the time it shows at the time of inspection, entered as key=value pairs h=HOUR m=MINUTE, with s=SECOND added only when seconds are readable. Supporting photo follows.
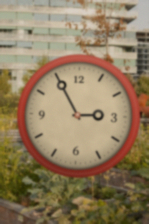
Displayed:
h=2 m=55
